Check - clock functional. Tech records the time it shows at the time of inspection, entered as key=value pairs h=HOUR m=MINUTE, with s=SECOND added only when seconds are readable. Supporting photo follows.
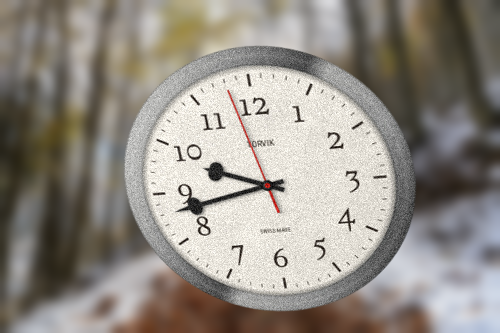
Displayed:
h=9 m=42 s=58
